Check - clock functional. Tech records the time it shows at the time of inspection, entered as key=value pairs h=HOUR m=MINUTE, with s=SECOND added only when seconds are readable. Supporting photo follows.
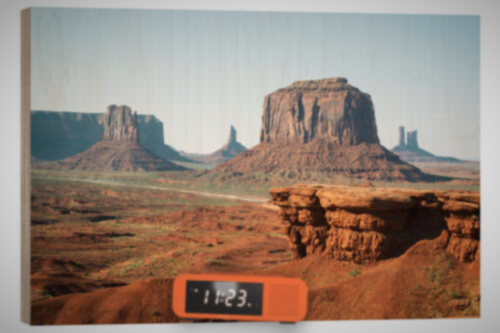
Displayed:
h=11 m=23
